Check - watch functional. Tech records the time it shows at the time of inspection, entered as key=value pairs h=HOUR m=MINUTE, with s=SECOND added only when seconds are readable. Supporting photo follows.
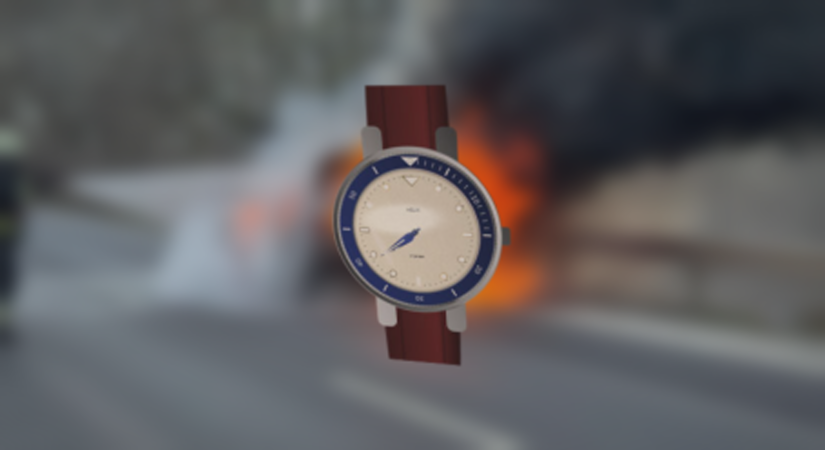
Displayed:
h=7 m=39
